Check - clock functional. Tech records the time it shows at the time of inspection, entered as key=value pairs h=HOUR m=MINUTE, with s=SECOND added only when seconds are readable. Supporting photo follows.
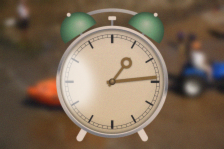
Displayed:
h=1 m=14
